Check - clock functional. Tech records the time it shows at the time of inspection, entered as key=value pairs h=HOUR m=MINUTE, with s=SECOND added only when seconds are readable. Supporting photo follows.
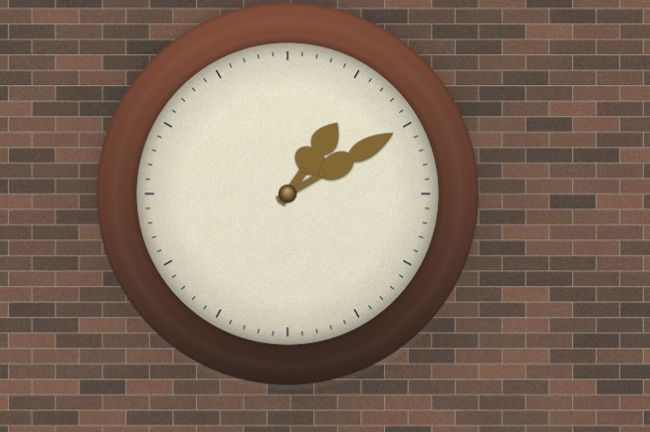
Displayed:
h=1 m=10
